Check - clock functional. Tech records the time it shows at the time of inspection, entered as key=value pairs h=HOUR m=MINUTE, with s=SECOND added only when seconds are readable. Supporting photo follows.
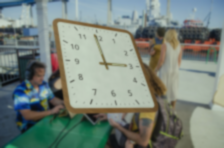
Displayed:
h=2 m=59
